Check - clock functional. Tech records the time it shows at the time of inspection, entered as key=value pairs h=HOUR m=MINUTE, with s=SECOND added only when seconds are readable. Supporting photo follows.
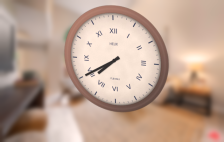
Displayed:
h=7 m=40
